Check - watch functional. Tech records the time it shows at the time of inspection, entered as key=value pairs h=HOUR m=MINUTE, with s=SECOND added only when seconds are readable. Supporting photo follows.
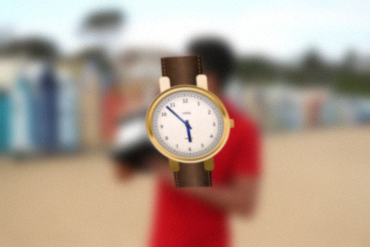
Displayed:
h=5 m=53
